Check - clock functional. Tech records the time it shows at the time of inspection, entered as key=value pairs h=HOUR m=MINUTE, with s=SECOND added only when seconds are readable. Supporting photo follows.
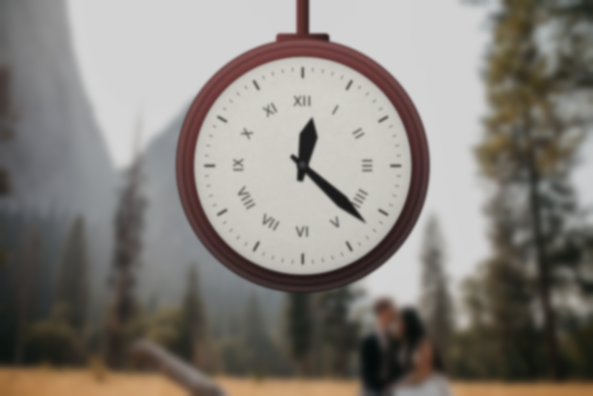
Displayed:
h=12 m=22
